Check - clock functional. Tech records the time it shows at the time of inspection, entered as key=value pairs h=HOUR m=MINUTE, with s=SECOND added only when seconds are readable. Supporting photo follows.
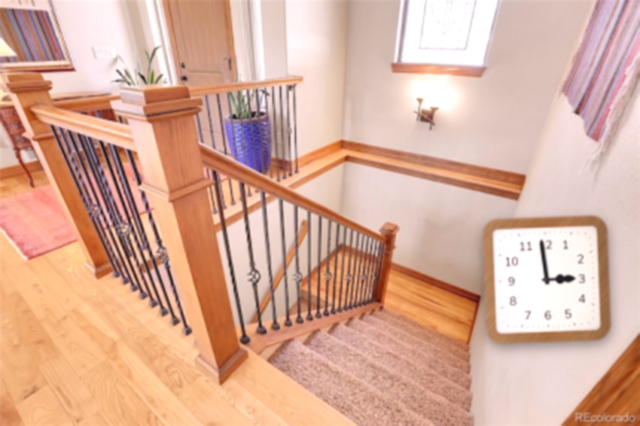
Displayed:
h=2 m=59
